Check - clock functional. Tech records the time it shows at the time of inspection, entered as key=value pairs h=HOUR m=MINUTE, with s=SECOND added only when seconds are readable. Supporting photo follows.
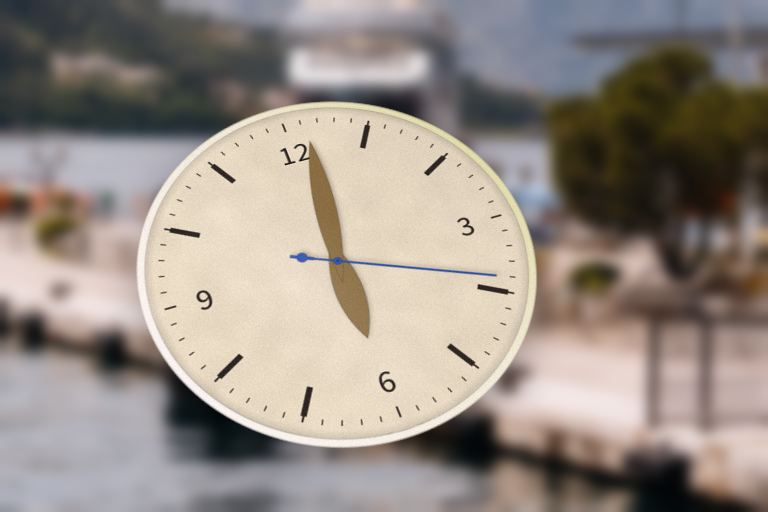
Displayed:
h=6 m=1 s=19
